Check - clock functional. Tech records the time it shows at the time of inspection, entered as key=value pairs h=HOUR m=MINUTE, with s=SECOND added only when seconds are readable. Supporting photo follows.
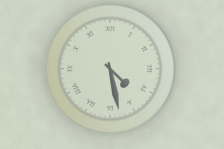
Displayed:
h=4 m=28
